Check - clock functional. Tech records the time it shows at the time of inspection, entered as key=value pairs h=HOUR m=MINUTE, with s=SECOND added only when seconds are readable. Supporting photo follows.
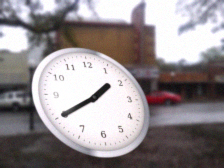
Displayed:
h=1 m=40
